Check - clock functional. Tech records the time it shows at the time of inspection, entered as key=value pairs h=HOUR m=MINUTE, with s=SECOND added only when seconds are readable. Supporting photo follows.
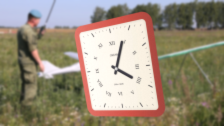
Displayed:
h=4 m=4
